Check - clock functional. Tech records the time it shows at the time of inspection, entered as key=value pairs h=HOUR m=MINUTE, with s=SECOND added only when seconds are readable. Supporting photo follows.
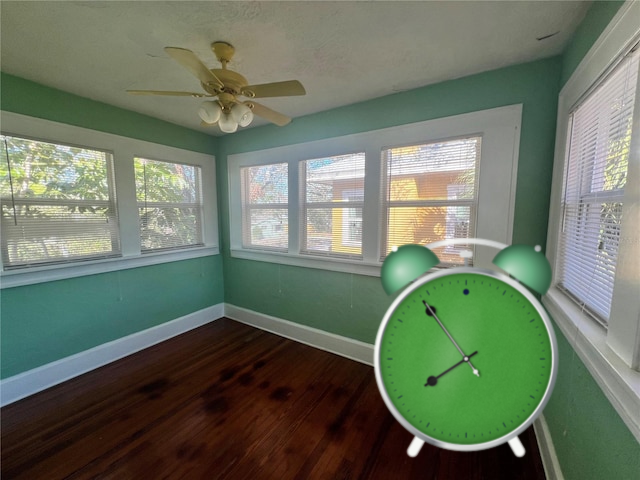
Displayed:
h=7 m=53 s=54
